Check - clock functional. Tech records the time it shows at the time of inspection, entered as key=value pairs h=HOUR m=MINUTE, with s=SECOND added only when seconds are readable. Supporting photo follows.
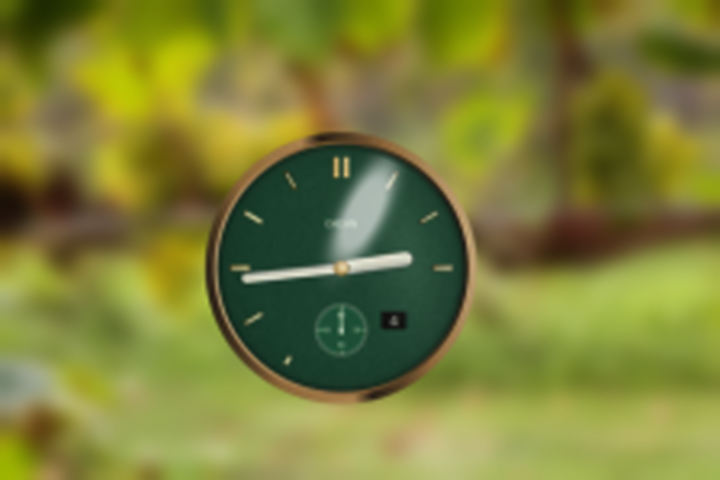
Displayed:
h=2 m=44
